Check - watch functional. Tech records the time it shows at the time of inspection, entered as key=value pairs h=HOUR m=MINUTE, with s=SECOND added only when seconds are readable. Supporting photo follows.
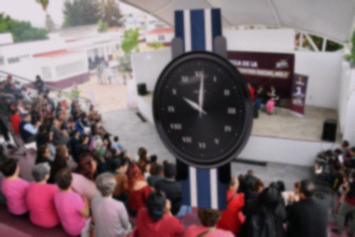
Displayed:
h=10 m=1
